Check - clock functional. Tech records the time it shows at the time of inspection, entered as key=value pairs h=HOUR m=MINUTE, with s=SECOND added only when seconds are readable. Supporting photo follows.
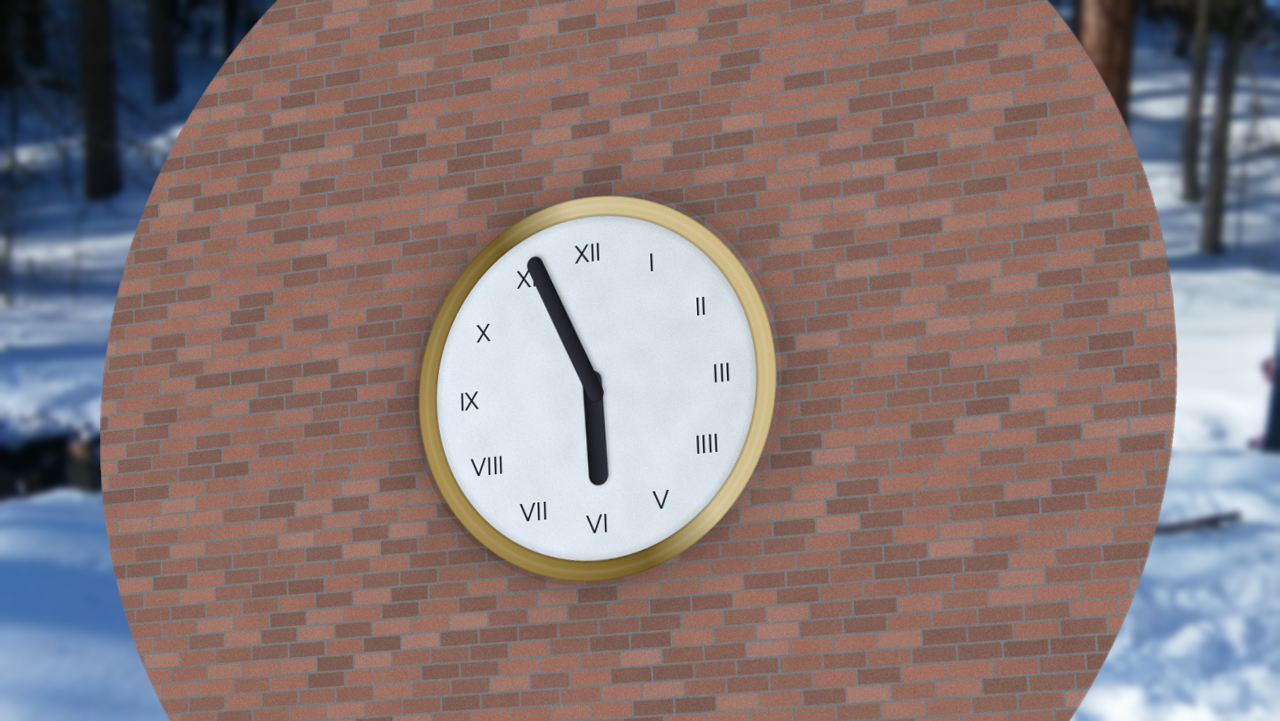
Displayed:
h=5 m=56
